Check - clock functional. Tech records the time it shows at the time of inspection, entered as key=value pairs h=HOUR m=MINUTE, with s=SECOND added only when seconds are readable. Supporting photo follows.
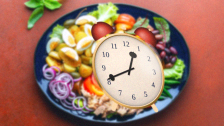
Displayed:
h=12 m=41
